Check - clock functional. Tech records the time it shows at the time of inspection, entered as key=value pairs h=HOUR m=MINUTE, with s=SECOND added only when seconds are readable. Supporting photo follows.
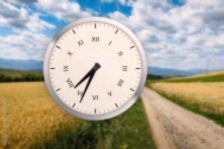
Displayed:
h=7 m=34
